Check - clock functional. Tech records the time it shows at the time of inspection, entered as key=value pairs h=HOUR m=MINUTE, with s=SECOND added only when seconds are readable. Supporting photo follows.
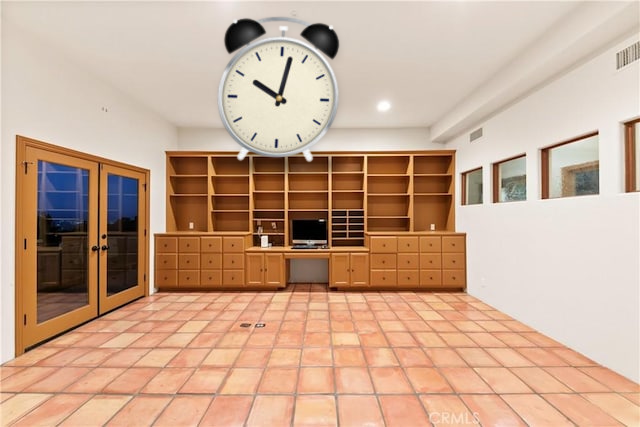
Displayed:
h=10 m=2
